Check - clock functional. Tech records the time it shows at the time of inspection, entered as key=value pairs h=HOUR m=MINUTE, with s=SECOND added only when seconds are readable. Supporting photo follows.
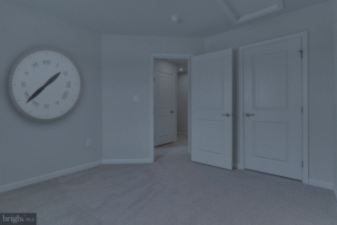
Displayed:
h=1 m=38
